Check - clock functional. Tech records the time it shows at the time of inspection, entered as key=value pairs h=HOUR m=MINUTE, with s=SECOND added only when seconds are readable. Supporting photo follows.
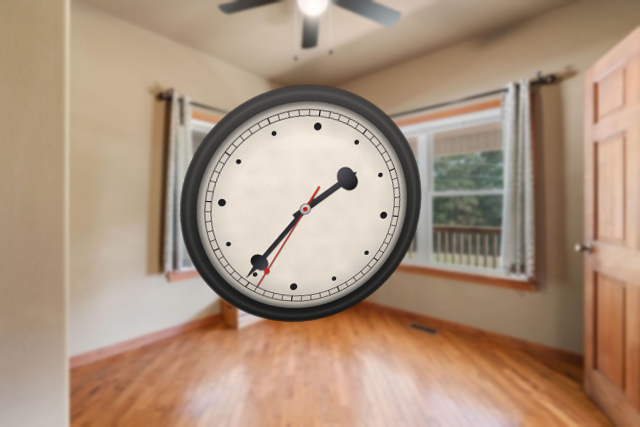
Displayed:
h=1 m=35 s=34
